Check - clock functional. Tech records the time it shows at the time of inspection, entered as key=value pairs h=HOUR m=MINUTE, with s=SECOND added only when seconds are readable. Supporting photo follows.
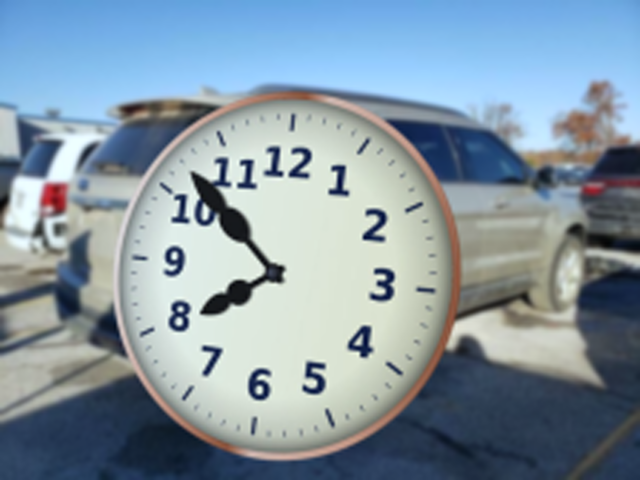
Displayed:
h=7 m=52
